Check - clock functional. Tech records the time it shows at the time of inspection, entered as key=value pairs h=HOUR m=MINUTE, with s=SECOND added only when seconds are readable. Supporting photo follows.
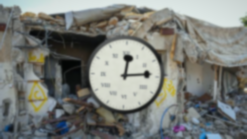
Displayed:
h=12 m=14
